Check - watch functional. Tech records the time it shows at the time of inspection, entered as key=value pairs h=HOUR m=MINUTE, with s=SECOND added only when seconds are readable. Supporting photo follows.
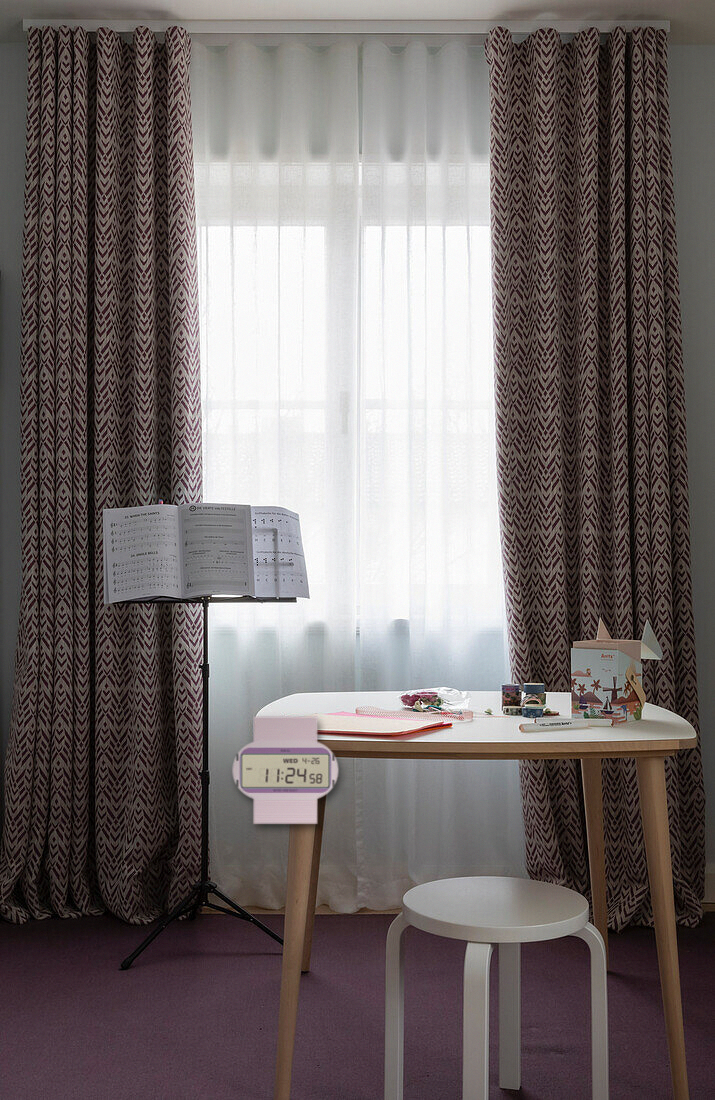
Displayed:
h=11 m=24 s=58
